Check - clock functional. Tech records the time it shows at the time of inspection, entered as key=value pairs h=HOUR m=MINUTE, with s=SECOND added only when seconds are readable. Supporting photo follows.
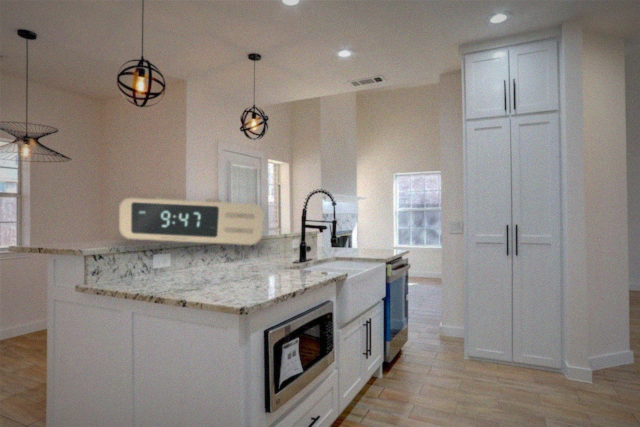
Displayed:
h=9 m=47
